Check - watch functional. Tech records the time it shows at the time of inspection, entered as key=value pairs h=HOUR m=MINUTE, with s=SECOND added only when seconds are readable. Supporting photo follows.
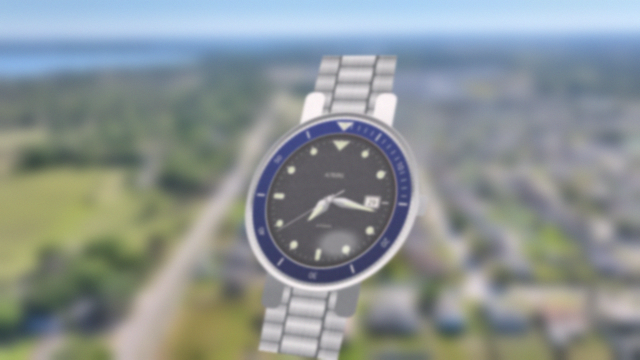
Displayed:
h=7 m=16 s=39
